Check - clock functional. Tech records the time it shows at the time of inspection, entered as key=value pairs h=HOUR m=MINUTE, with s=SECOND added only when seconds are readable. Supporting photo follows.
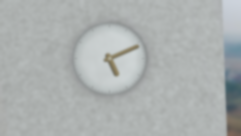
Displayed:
h=5 m=11
